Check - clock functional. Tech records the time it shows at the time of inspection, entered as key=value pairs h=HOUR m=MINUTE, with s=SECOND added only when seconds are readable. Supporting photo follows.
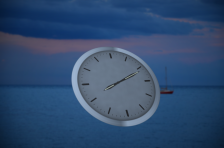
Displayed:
h=8 m=11
